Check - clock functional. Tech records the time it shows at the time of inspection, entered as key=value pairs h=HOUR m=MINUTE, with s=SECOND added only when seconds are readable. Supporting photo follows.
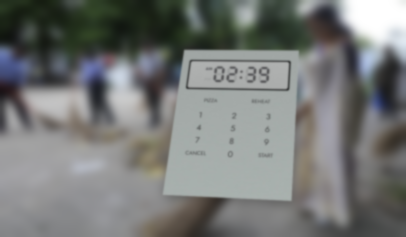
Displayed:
h=2 m=39
